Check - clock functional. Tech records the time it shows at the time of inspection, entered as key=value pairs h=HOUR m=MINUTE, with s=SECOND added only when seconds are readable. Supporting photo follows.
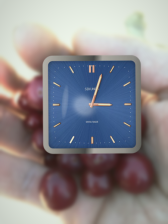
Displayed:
h=3 m=3
